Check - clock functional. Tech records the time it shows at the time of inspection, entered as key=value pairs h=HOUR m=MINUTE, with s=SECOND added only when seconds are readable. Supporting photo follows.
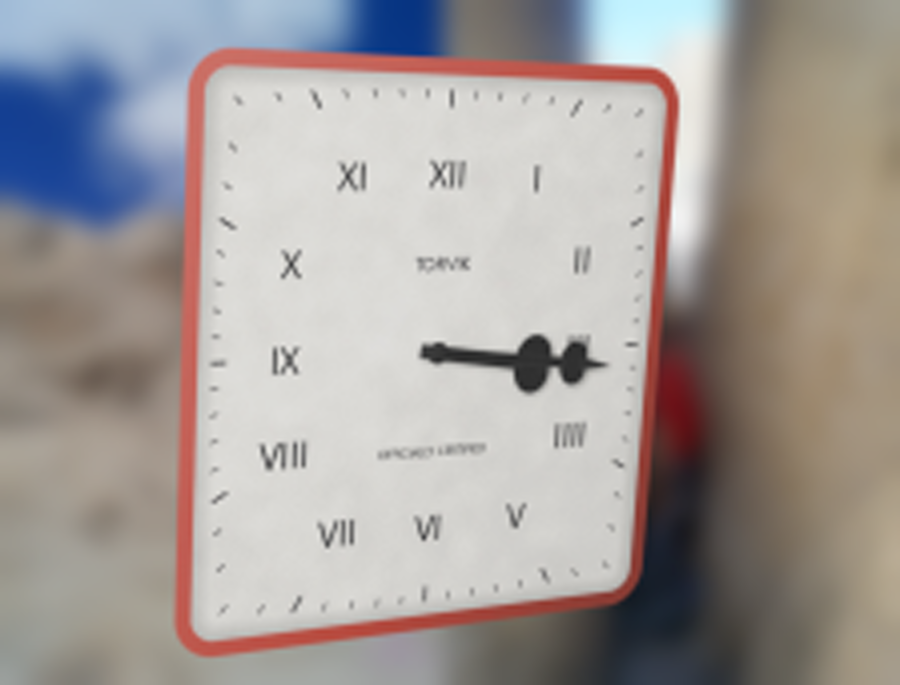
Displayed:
h=3 m=16
